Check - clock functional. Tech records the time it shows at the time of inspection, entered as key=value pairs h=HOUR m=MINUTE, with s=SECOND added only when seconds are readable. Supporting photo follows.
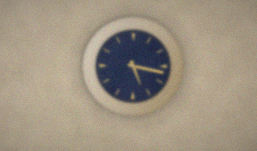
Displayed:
h=5 m=17
